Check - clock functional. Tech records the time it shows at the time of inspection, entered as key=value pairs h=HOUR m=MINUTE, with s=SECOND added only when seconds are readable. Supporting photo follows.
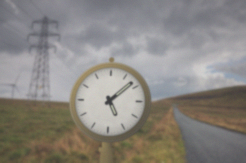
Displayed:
h=5 m=8
